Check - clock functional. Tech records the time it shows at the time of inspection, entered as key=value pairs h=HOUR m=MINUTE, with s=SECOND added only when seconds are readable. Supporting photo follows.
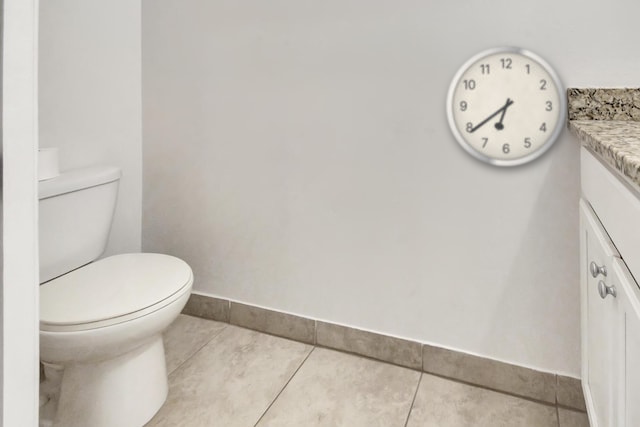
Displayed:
h=6 m=39
